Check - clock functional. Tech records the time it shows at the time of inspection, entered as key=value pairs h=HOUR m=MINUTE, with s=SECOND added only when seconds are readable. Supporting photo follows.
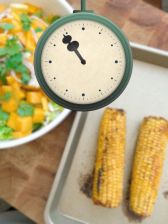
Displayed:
h=10 m=54
